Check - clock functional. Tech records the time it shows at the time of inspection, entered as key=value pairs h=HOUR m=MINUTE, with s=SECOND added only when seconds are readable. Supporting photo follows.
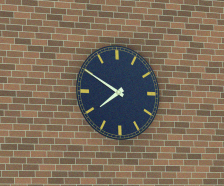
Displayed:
h=7 m=50
